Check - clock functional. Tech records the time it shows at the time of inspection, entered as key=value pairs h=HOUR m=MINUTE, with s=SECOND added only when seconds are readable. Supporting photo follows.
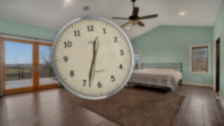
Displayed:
h=12 m=33
